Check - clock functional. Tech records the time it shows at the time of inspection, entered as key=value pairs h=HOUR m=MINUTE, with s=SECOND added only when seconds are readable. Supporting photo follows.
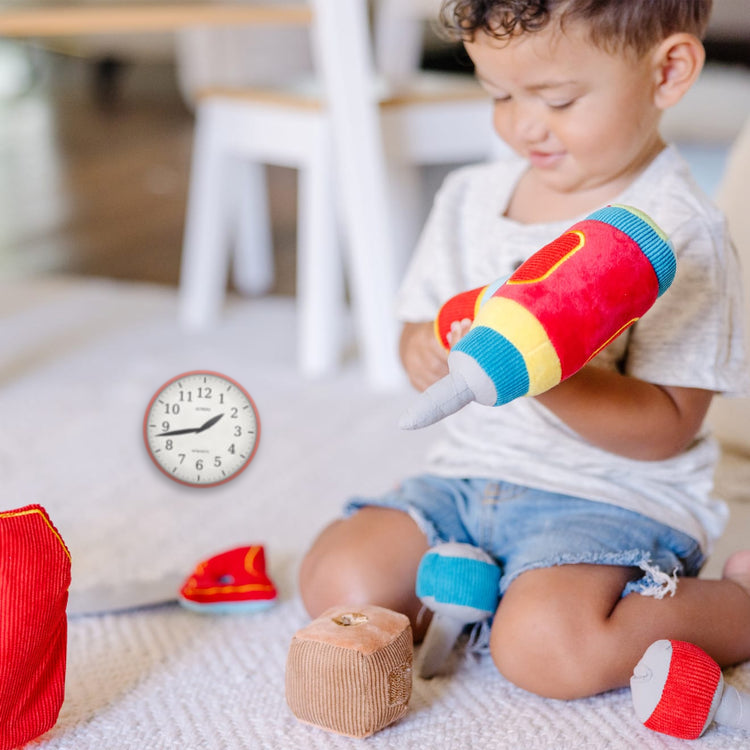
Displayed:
h=1 m=43
